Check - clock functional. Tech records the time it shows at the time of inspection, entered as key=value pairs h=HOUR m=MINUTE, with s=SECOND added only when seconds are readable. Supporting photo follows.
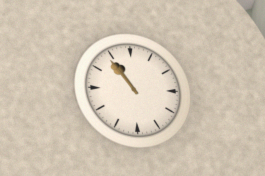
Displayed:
h=10 m=54
